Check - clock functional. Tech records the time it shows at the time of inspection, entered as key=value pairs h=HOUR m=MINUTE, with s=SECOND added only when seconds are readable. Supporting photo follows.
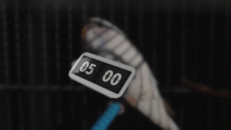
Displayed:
h=5 m=0
